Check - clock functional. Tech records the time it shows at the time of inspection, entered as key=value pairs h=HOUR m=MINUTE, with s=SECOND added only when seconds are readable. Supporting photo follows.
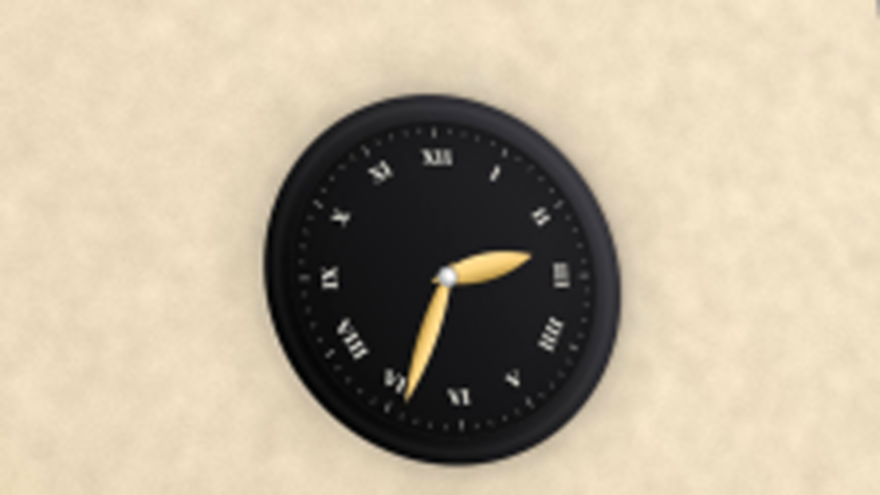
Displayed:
h=2 m=34
